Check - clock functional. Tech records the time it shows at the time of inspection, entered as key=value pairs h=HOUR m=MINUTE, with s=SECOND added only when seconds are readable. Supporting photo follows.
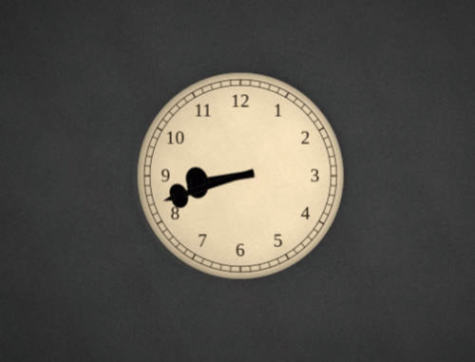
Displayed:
h=8 m=42
